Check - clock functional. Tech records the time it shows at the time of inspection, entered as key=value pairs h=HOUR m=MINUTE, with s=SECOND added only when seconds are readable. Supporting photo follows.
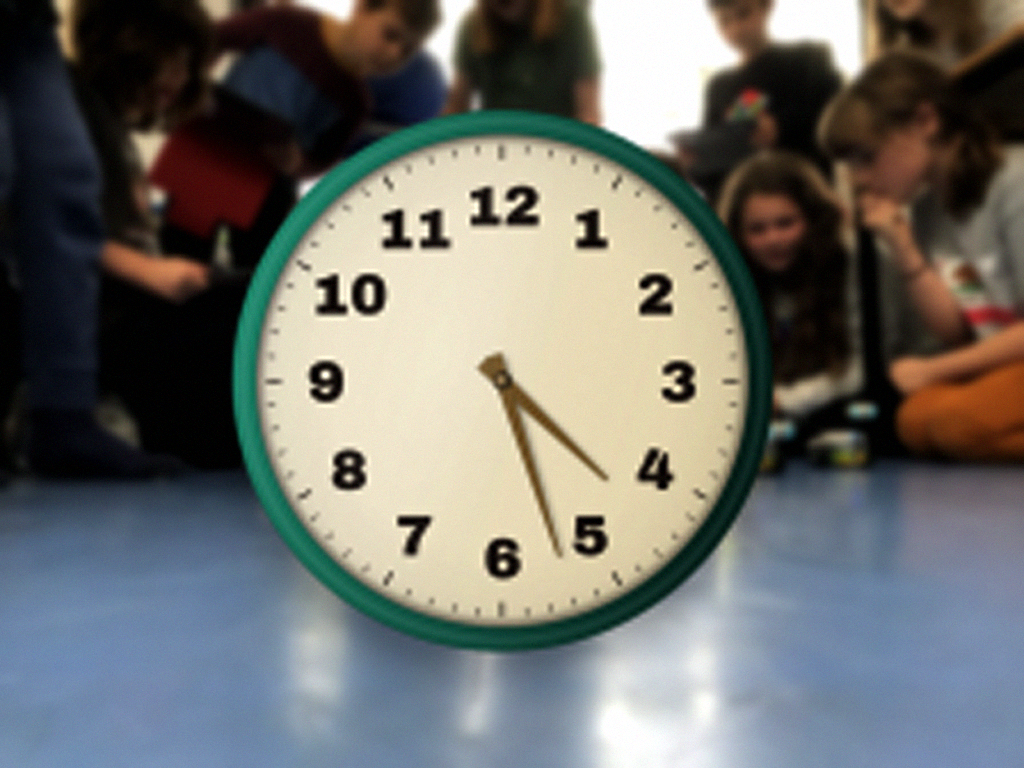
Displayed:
h=4 m=27
